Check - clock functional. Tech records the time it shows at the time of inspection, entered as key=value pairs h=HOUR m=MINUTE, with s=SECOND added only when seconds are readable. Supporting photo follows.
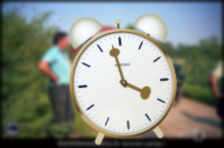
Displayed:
h=3 m=58
